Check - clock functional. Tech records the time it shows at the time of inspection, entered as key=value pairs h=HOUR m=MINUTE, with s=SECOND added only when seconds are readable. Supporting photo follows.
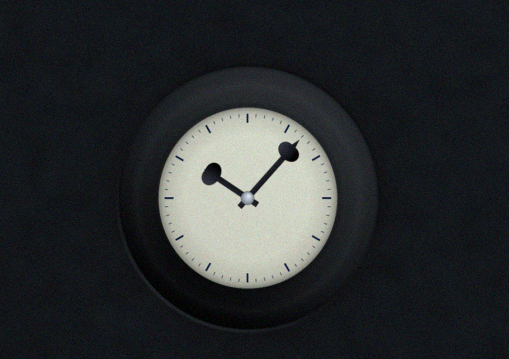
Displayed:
h=10 m=7
